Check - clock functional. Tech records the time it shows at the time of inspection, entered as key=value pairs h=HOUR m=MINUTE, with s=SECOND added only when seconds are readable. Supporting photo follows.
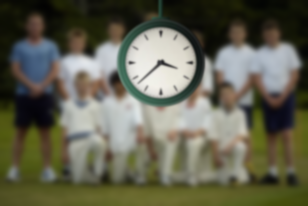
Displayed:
h=3 m=38
